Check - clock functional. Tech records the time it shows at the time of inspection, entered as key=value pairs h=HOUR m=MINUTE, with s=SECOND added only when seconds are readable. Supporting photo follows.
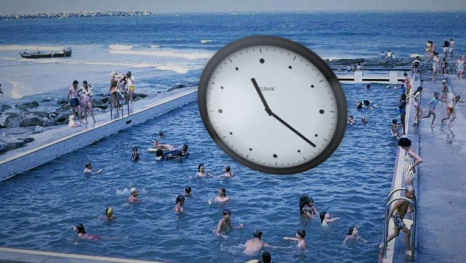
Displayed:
h=11 m=22
